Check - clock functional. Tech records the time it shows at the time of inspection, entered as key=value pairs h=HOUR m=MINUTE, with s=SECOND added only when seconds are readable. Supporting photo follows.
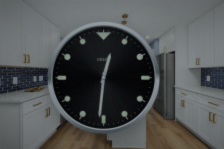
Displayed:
h=12 m=31
